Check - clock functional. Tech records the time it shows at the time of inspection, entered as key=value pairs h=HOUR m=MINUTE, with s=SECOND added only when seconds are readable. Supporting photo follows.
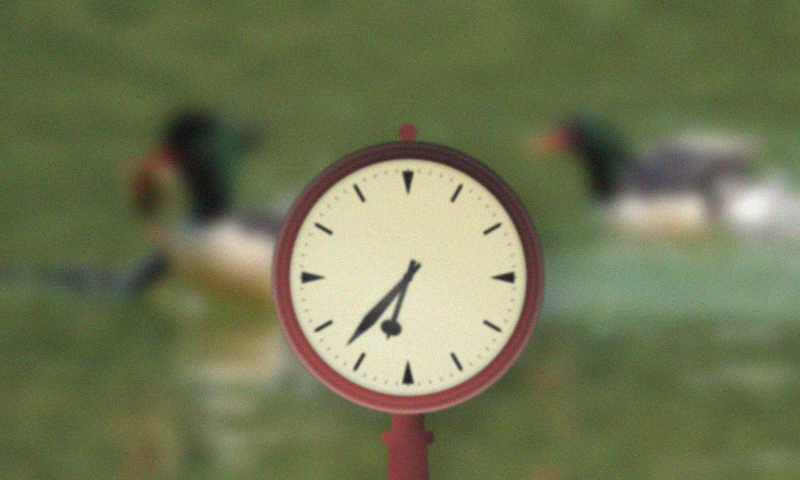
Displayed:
h=6 m=37
